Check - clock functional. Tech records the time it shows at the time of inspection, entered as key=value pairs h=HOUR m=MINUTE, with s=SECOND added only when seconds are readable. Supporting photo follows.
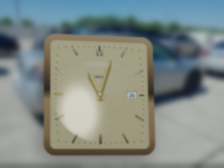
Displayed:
h=11 m=3
